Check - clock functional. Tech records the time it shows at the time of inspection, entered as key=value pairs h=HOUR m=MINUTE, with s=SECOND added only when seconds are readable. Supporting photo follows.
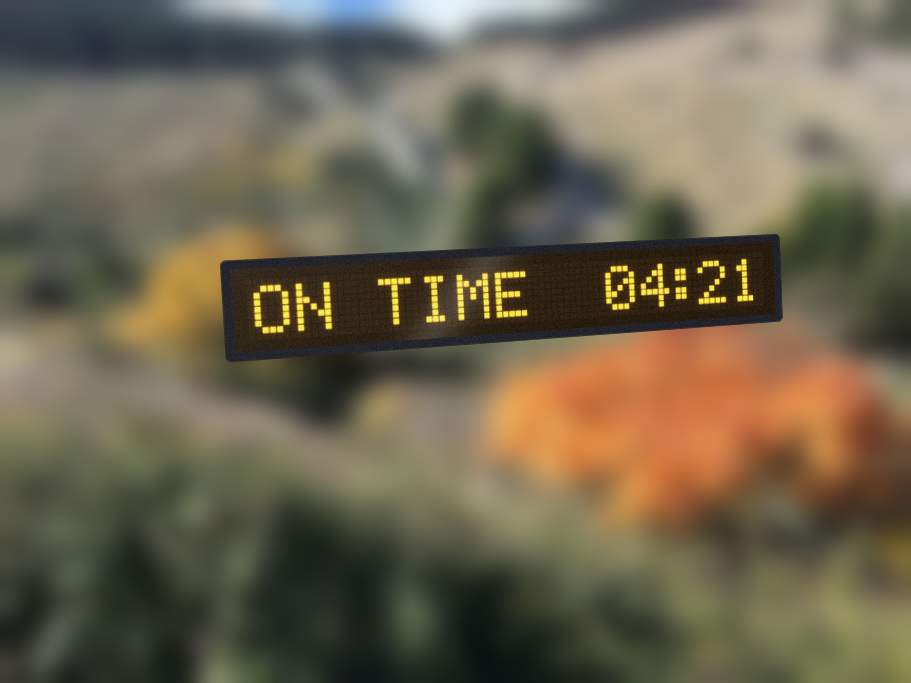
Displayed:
h=4 m=21
